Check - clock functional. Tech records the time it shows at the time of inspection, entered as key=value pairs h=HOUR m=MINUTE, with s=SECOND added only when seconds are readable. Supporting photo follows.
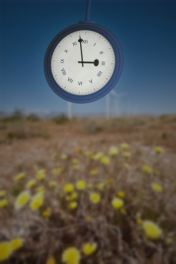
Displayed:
h=2 m=58
